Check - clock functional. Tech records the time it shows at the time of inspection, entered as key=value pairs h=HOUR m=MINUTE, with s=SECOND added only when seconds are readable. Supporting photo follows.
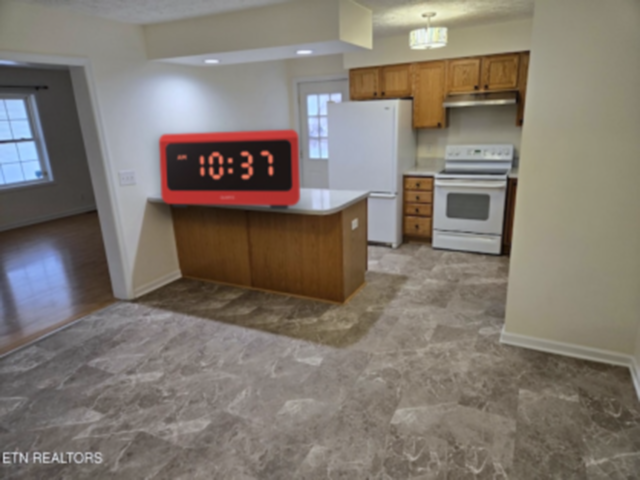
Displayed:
h=10 m=37
